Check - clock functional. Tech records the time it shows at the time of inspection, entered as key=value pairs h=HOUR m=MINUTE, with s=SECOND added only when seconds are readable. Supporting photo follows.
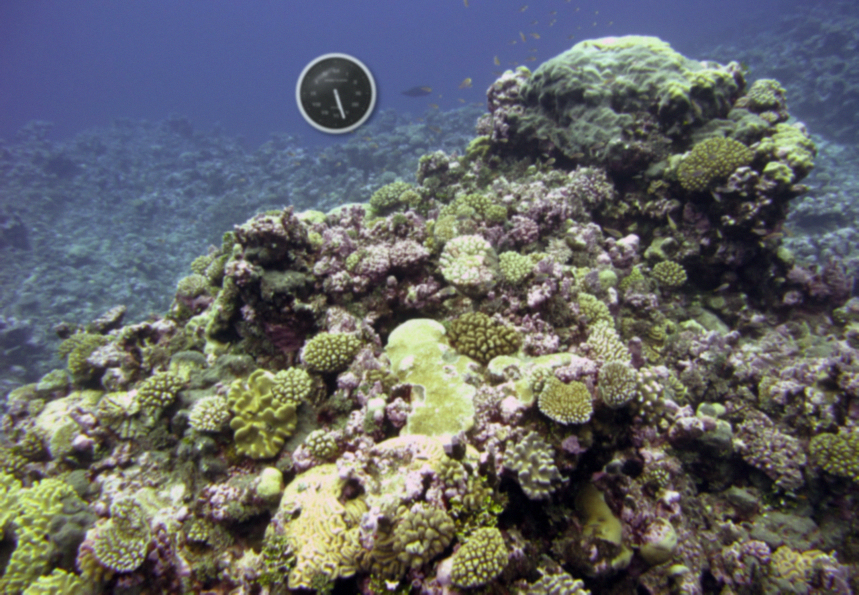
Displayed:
h=5 m=27
